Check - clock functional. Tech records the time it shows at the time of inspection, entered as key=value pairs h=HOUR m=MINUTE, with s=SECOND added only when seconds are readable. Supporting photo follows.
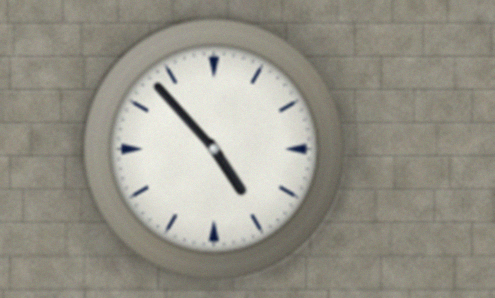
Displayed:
h=4 m=53
